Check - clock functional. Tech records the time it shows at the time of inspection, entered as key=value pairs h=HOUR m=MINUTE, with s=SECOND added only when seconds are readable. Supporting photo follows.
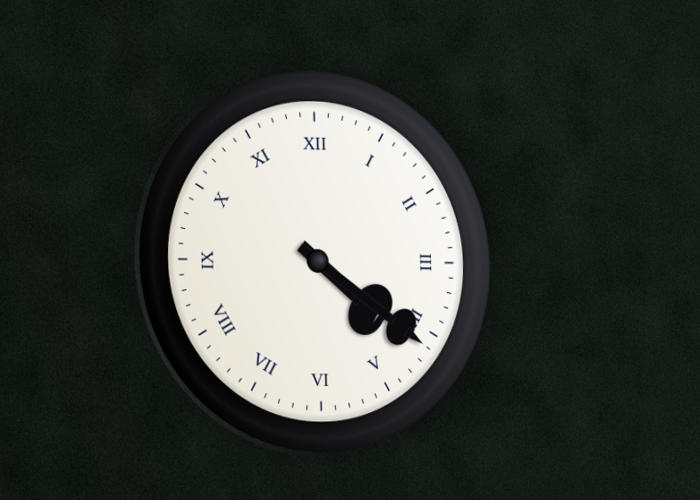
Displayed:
h=4 m=21
